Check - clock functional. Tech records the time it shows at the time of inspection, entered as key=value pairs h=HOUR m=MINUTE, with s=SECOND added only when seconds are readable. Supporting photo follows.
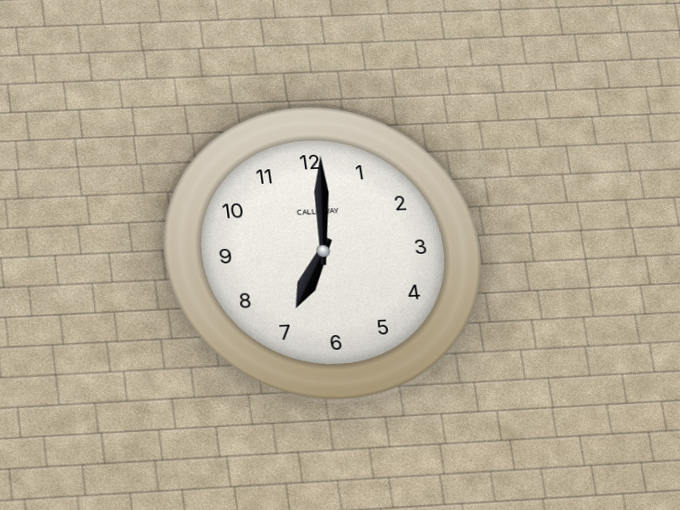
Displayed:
h=7 m=1
